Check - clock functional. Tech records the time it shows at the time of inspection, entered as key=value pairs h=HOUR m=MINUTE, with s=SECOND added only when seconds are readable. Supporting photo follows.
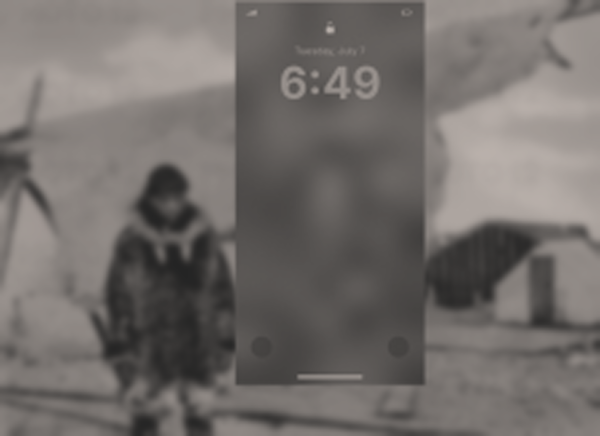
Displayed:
h=6 m=49
